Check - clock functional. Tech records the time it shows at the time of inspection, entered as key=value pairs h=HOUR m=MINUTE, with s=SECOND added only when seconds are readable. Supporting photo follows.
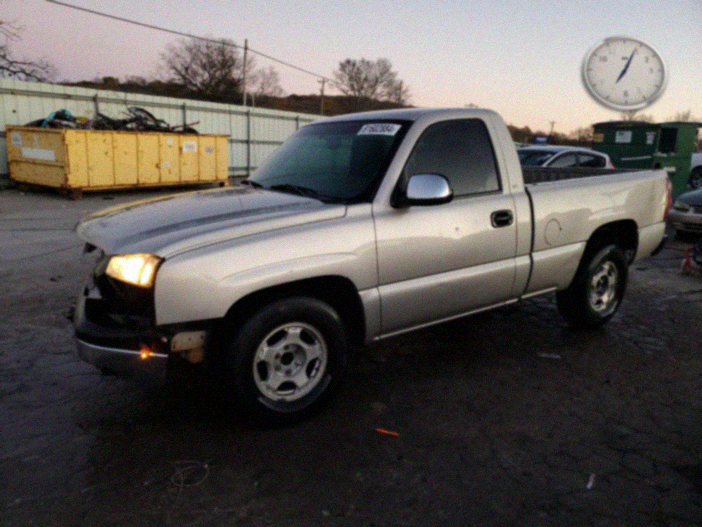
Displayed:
h=7 m=4
